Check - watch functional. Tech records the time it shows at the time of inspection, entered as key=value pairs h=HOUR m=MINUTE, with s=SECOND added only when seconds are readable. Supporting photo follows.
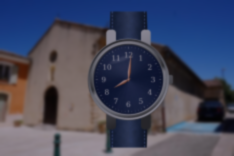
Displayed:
h=8 m=1
